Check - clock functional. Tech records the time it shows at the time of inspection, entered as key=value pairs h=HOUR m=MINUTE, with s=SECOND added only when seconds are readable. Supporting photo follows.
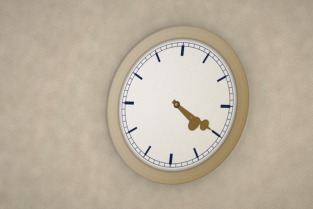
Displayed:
h=4 m=20
